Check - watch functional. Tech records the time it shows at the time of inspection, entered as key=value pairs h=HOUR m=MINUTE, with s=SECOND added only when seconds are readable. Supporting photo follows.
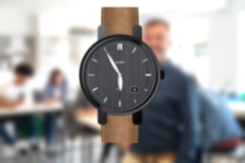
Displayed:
h=5 m=55
